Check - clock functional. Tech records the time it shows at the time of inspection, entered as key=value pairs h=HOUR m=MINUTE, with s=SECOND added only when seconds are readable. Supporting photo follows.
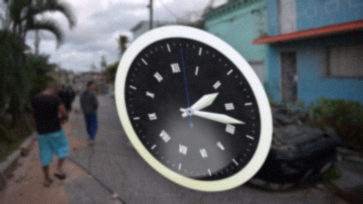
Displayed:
h=2 m=18 s=2
